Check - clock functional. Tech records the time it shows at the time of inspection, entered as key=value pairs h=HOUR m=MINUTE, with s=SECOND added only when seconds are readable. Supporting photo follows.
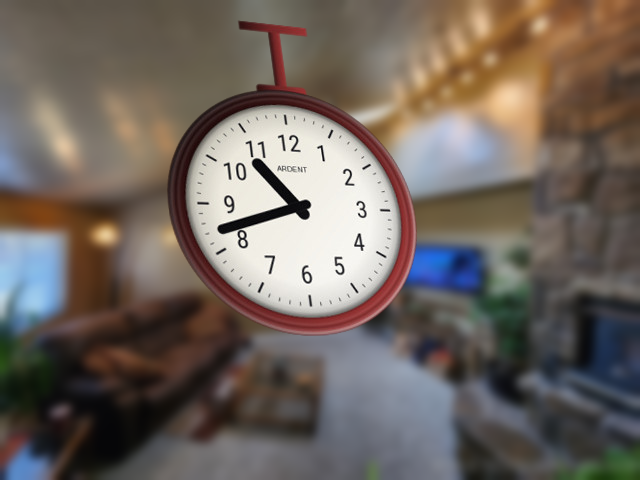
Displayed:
h=10 m=42
